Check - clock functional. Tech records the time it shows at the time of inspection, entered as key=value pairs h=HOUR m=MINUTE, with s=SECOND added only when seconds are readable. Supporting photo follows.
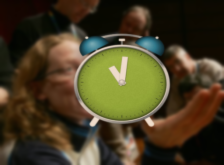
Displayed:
h=11 m=1
